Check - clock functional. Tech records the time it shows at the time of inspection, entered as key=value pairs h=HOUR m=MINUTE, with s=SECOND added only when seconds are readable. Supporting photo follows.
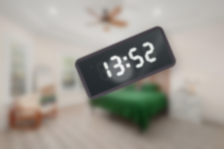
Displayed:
h=13 m=52
